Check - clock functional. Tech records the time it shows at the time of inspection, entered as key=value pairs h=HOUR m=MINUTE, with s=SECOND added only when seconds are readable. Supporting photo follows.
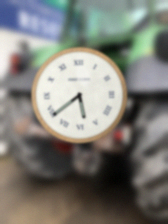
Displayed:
h=5 m=39
